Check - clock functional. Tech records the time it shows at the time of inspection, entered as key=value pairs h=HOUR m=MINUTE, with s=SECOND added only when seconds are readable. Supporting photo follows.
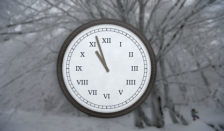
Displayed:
h=10 m=57
